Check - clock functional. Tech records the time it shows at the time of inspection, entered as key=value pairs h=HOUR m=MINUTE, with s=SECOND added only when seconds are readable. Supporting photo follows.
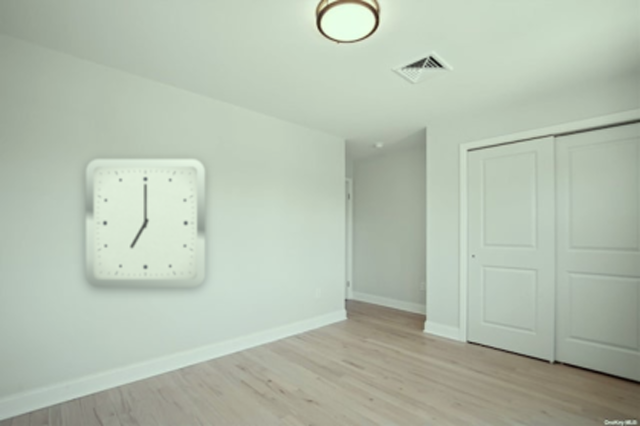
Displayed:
h=7 m=0
